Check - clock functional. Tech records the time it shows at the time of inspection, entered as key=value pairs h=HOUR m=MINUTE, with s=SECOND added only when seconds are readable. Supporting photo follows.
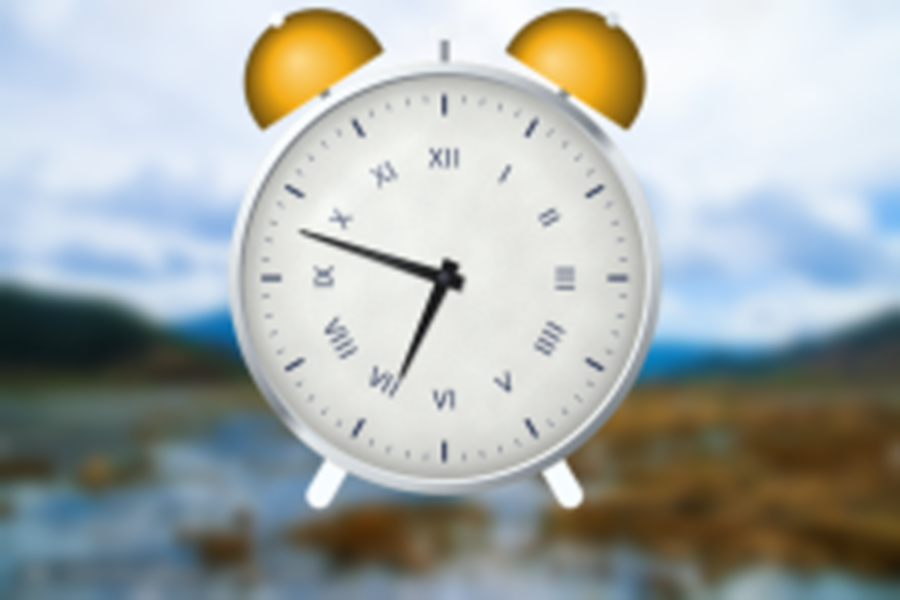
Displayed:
h=6 m=48
